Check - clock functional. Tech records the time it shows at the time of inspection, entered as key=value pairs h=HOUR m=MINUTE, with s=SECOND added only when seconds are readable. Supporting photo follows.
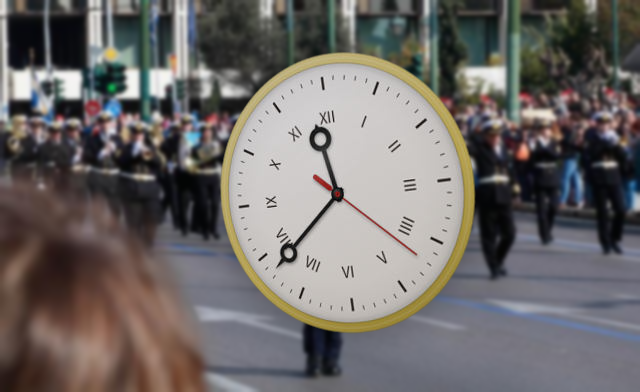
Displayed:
h=11 m=38 s=22
